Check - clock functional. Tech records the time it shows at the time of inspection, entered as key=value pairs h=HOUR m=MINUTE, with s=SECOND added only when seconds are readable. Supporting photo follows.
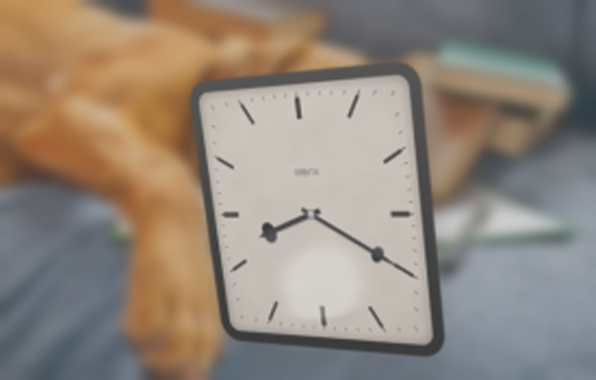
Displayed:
h=8 m=20
